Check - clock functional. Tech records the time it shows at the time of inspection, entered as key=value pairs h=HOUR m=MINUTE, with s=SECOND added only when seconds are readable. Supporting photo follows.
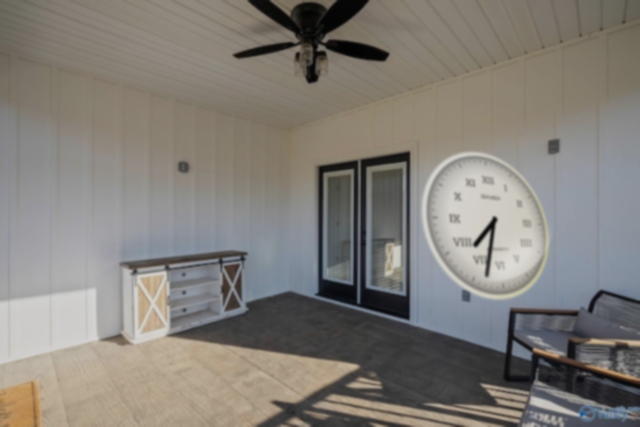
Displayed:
h=7 m=33
